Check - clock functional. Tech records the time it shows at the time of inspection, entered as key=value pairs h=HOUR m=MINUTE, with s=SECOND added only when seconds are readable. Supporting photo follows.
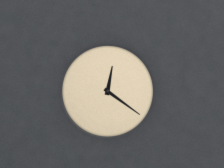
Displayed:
h=12 m=21
